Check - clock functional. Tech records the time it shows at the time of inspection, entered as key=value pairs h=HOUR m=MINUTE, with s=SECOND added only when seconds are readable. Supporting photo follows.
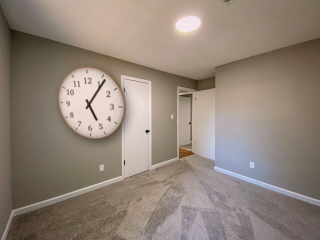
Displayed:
h=5 m=6
